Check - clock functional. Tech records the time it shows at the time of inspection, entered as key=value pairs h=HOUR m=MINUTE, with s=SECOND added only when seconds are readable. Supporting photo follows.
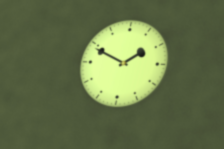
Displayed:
h=1 m=49
